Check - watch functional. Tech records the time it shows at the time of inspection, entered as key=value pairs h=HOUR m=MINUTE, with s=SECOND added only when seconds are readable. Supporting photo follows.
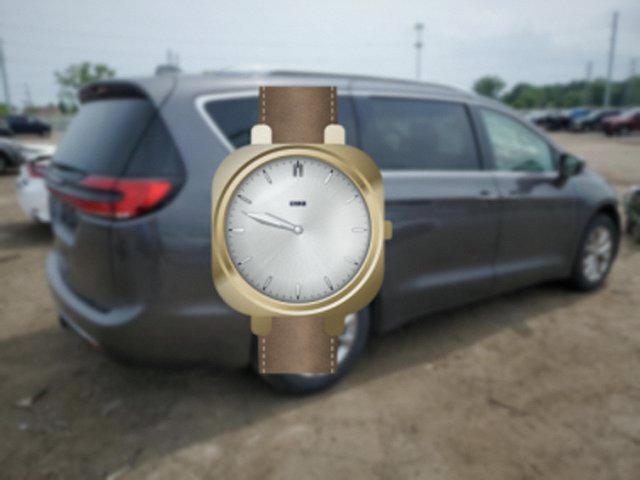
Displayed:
h=9 m=48
